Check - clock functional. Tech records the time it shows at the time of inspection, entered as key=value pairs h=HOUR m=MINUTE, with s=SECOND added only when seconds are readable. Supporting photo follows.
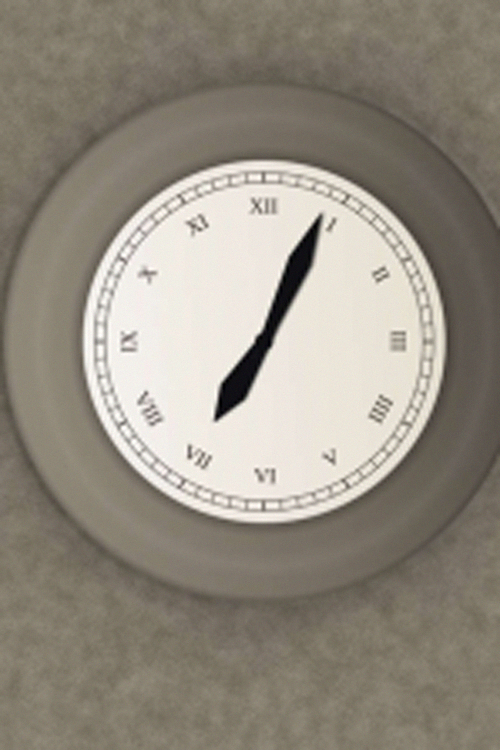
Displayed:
h=7 m=4
